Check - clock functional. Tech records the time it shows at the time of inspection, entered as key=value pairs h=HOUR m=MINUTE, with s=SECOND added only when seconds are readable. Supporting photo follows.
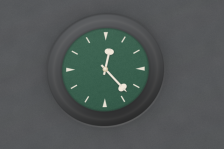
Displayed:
h=12 m=23
